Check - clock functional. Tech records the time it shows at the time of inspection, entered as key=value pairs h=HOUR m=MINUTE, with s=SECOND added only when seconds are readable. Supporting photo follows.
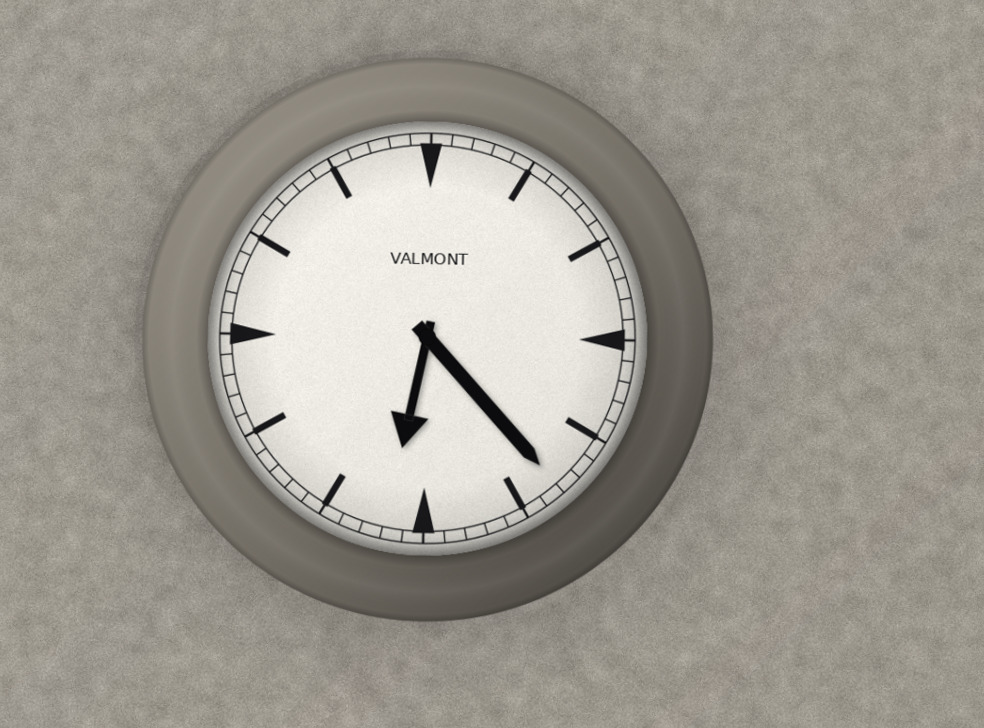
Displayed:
h=6 m=23
